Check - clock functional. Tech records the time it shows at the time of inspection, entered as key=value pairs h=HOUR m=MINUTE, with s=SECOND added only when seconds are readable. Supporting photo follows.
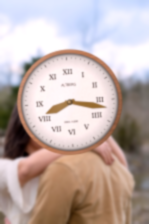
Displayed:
h=8 m=17
